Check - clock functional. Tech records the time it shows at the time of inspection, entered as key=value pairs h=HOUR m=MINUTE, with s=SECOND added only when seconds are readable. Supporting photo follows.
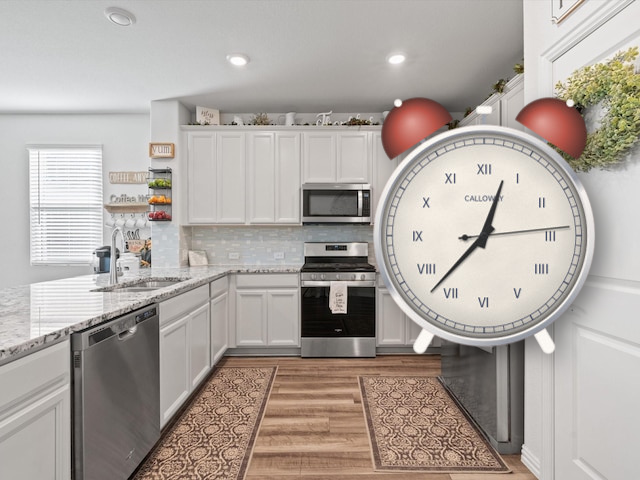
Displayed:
h=12 m=37 s=14
